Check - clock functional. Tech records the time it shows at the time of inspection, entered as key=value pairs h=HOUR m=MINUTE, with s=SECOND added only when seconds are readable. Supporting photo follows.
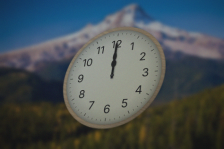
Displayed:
h=12 m=0
